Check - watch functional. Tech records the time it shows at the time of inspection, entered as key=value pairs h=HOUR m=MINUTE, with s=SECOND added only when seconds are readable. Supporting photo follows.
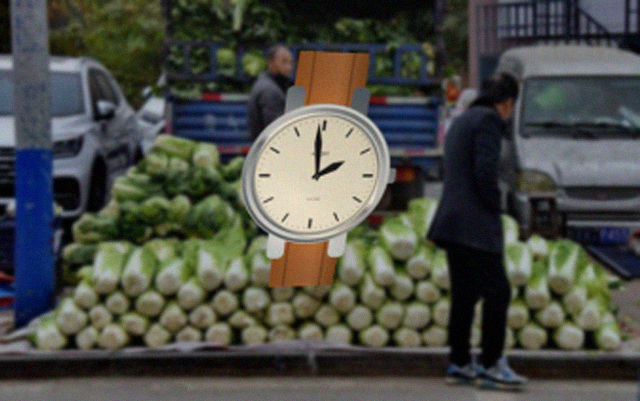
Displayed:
h=1 m=59
